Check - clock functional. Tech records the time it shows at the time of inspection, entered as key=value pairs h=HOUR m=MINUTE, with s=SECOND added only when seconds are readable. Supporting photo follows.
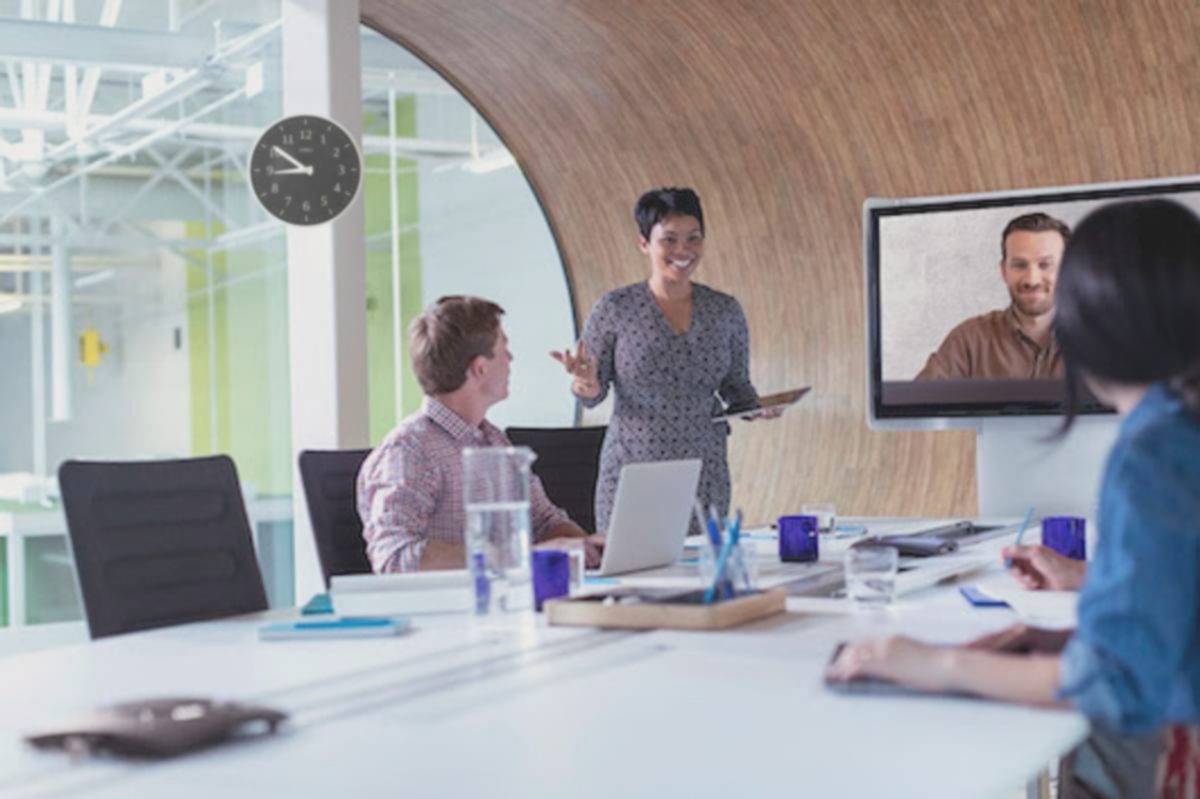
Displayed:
h=8 m=51
